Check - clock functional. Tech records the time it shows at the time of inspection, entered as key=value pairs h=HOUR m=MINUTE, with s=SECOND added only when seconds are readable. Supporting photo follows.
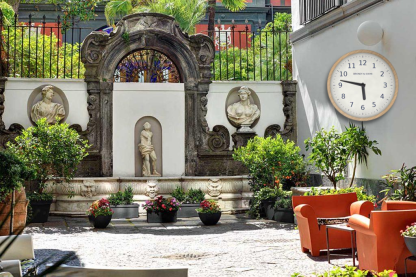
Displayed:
h=5 m=47
